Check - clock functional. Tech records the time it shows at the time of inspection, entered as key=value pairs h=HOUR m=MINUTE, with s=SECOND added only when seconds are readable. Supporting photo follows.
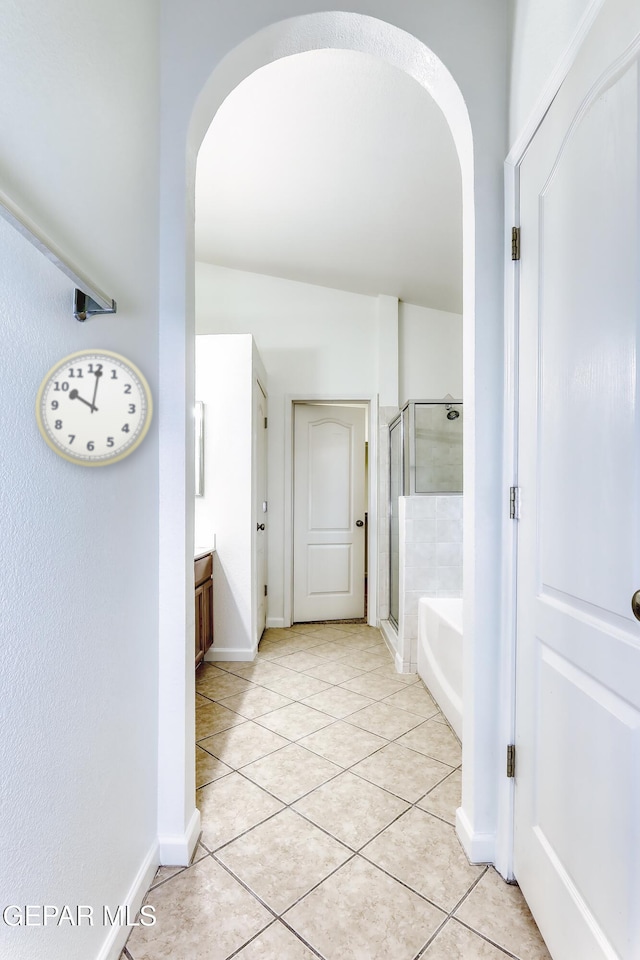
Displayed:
h=10 m=1
